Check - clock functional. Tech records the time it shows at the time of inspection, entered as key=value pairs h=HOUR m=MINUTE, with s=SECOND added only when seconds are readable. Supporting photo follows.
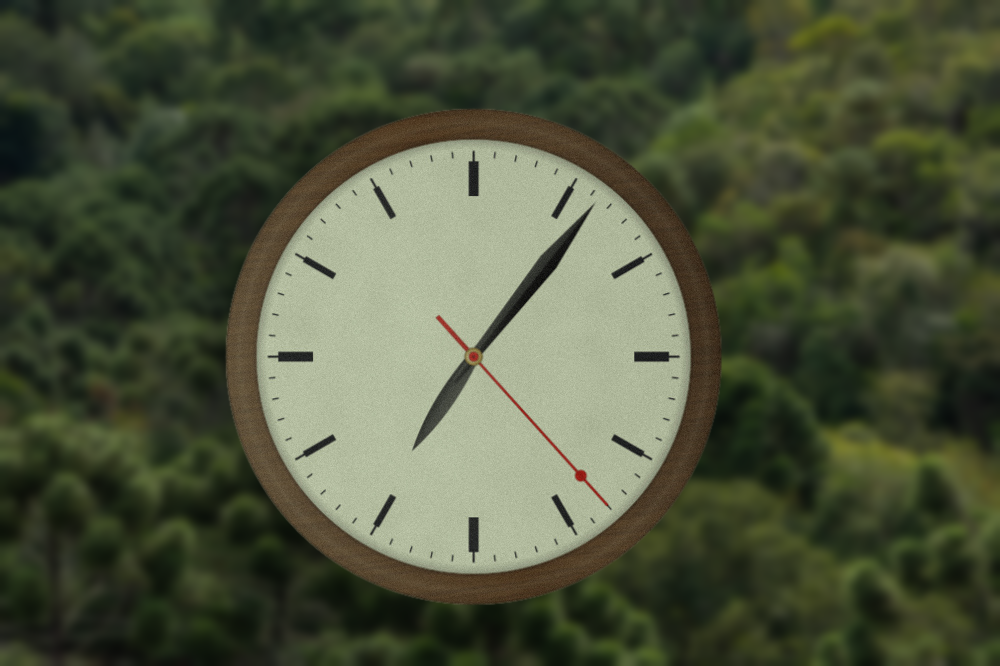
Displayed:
h=7 m=6 s=23
